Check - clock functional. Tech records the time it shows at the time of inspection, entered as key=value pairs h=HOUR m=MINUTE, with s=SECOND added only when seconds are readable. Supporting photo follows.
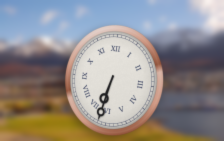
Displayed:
h=6 m=32
